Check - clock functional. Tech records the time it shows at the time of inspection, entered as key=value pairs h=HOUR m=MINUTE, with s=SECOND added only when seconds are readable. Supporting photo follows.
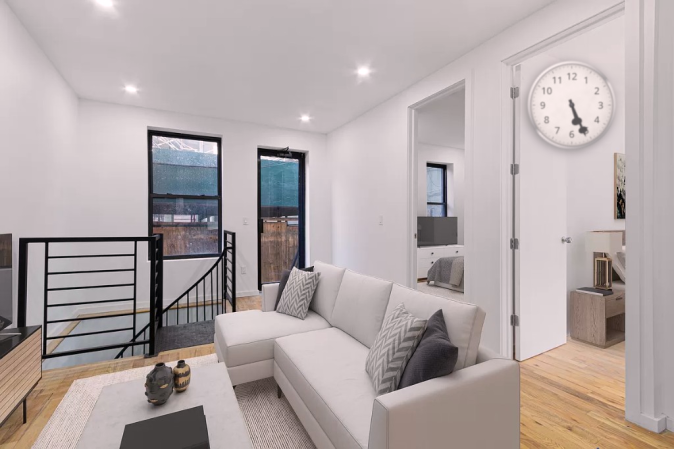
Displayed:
h=5 m=26
